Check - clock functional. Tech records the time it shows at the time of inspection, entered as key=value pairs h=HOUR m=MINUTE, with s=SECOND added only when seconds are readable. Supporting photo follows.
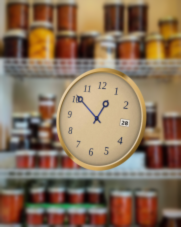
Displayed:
h=12 m=51
